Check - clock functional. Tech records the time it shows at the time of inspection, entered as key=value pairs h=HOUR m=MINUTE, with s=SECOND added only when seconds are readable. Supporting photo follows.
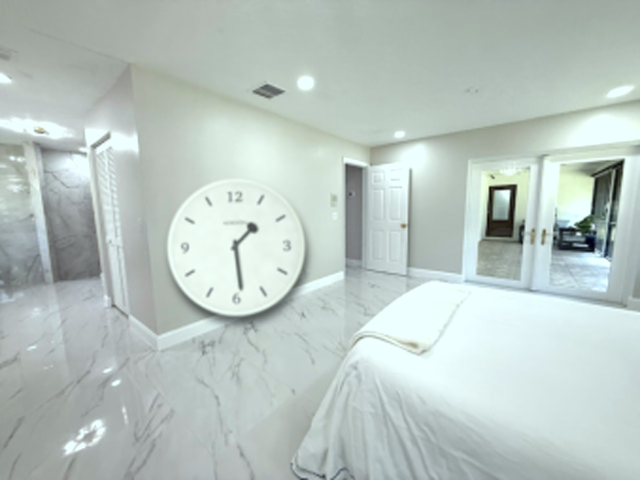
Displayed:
h=1 m=29
